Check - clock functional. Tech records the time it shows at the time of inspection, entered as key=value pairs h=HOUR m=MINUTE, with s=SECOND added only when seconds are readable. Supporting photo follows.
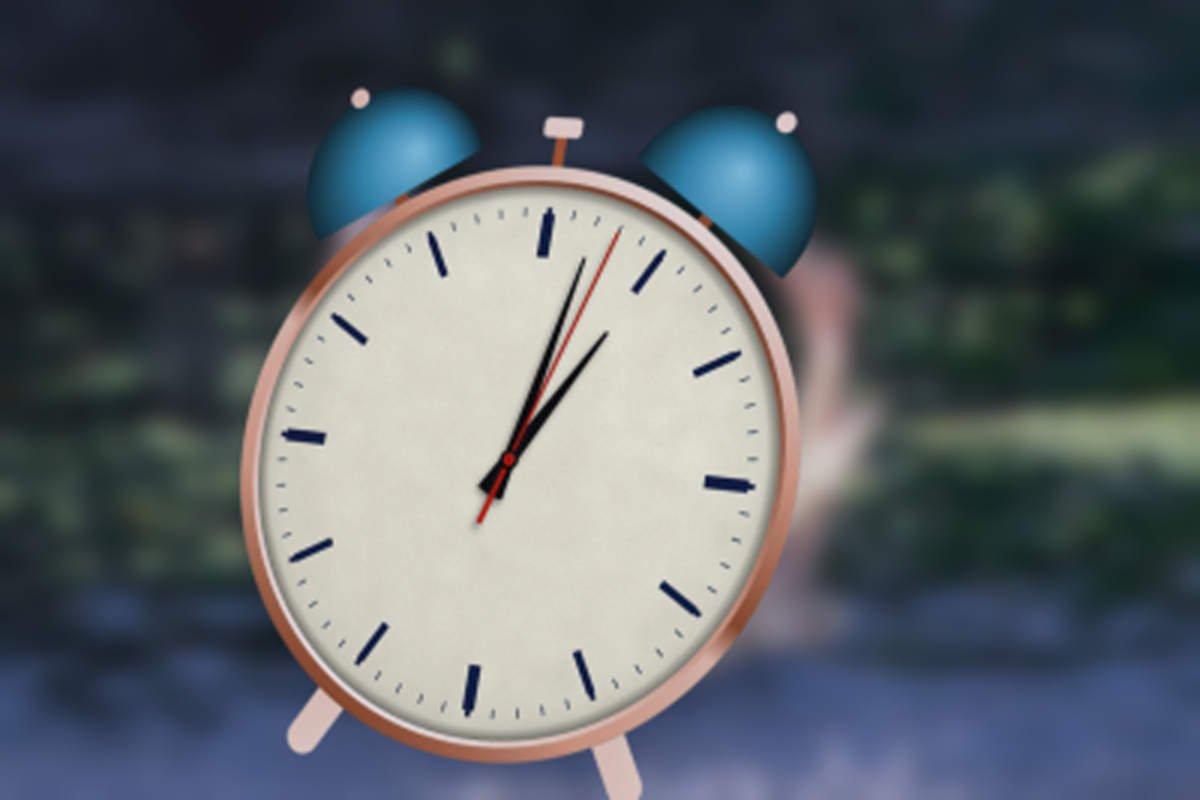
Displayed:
h=1 m=2 s=3
